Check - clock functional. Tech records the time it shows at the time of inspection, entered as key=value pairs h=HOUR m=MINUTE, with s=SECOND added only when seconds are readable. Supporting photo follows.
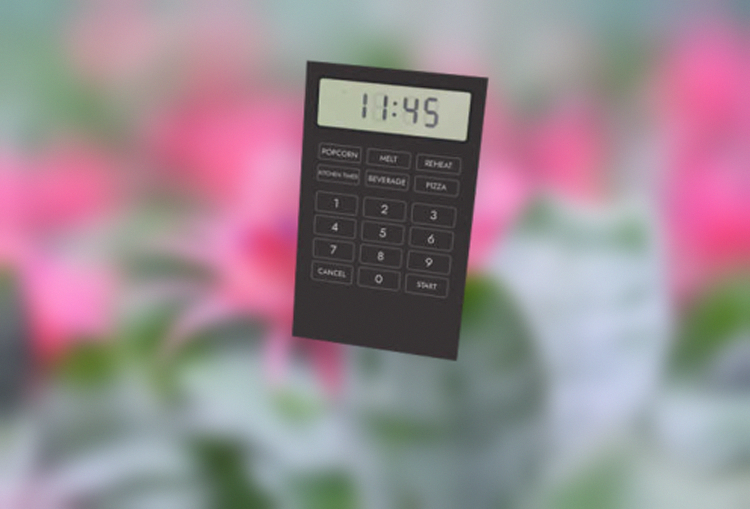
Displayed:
h=11 m=45
